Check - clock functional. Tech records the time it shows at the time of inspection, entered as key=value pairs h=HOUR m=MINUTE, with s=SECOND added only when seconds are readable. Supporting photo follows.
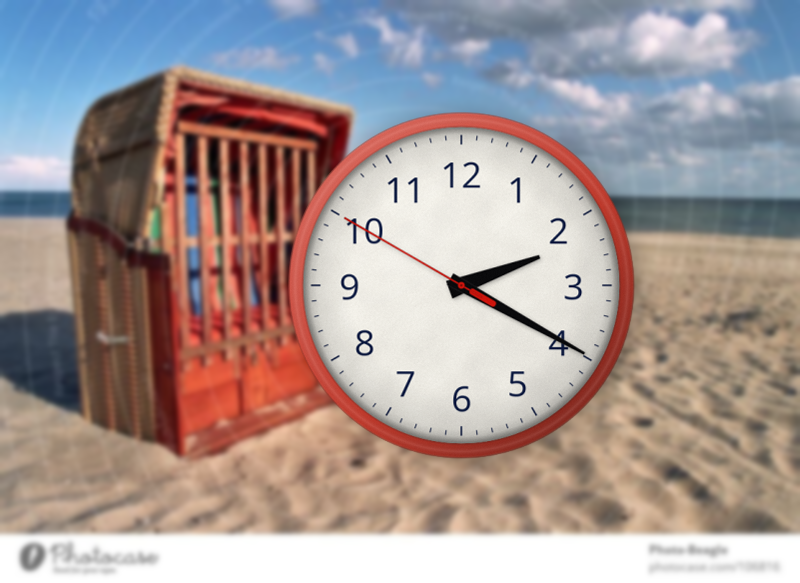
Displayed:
h=2 m=19 s=50
